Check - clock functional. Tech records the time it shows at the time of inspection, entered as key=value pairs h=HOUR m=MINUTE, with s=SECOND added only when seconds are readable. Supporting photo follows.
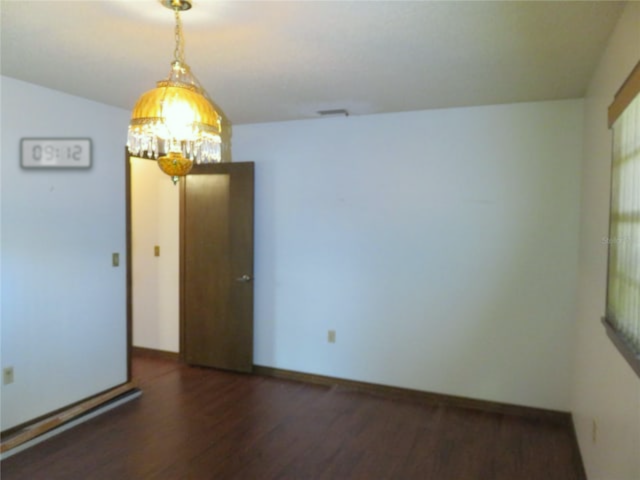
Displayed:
h=9 m=12
